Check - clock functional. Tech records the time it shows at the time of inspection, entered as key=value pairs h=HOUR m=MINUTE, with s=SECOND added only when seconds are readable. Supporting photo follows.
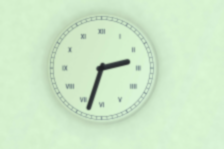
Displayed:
h=2 m=33
